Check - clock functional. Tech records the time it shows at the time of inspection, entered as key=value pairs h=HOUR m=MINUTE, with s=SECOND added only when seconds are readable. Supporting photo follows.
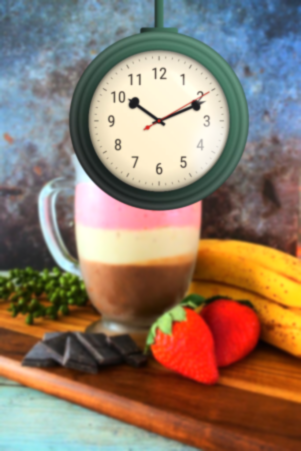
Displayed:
h=10 m=11 s=10
